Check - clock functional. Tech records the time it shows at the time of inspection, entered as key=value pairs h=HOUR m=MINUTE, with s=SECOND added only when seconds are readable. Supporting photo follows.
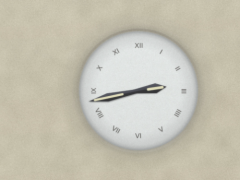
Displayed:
h=2 m=43
